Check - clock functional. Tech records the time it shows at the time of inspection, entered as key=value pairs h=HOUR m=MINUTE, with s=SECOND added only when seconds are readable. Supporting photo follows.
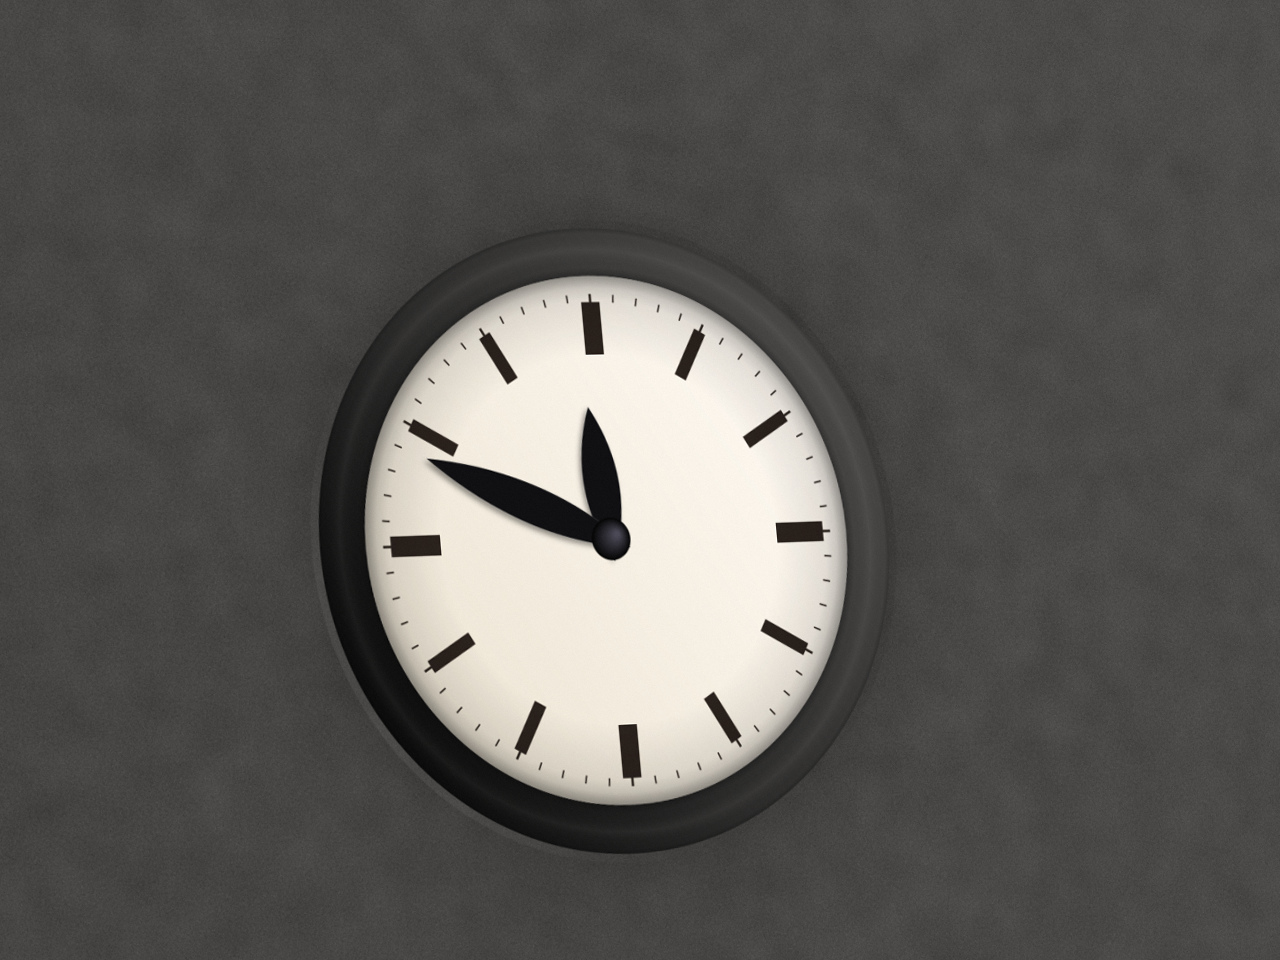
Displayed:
h=11 m=49
